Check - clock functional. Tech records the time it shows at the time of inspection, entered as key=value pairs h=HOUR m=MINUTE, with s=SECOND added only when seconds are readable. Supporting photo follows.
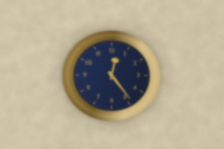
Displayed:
h=12 m=24
